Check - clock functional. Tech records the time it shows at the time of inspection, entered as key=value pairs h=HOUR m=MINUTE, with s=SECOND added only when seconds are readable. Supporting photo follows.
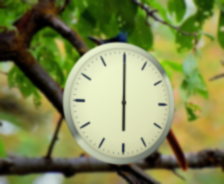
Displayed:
h=6 m=0
